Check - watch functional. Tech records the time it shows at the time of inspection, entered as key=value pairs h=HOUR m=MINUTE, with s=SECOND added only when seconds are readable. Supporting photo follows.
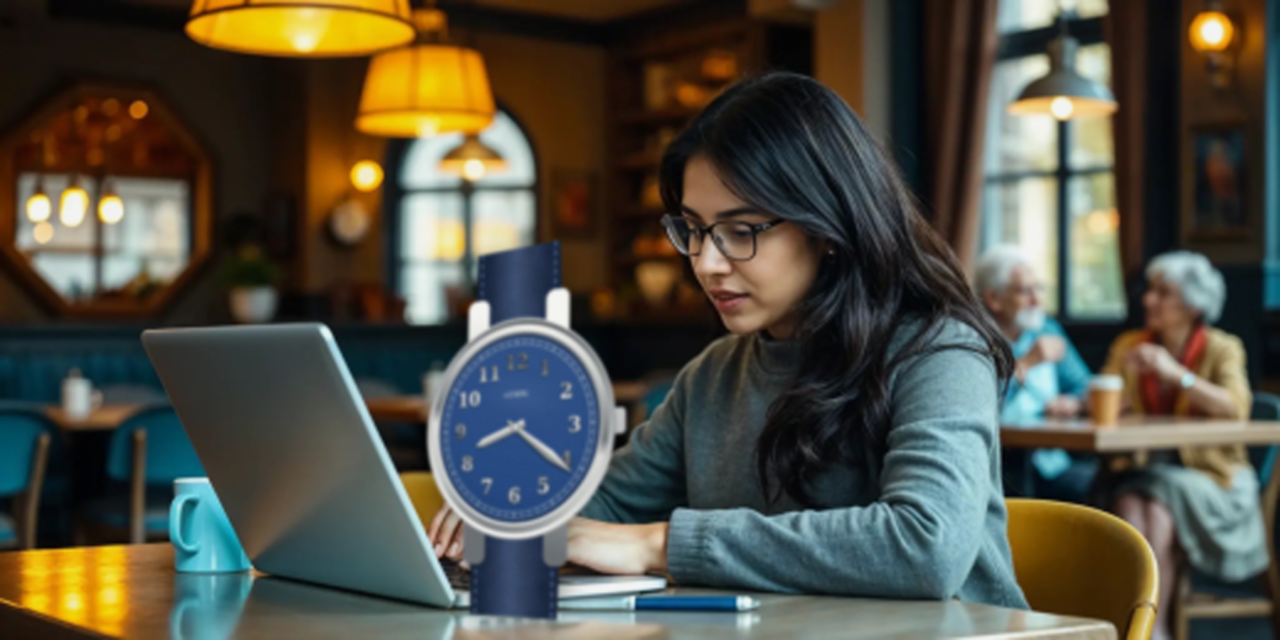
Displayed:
h=8 m=21
